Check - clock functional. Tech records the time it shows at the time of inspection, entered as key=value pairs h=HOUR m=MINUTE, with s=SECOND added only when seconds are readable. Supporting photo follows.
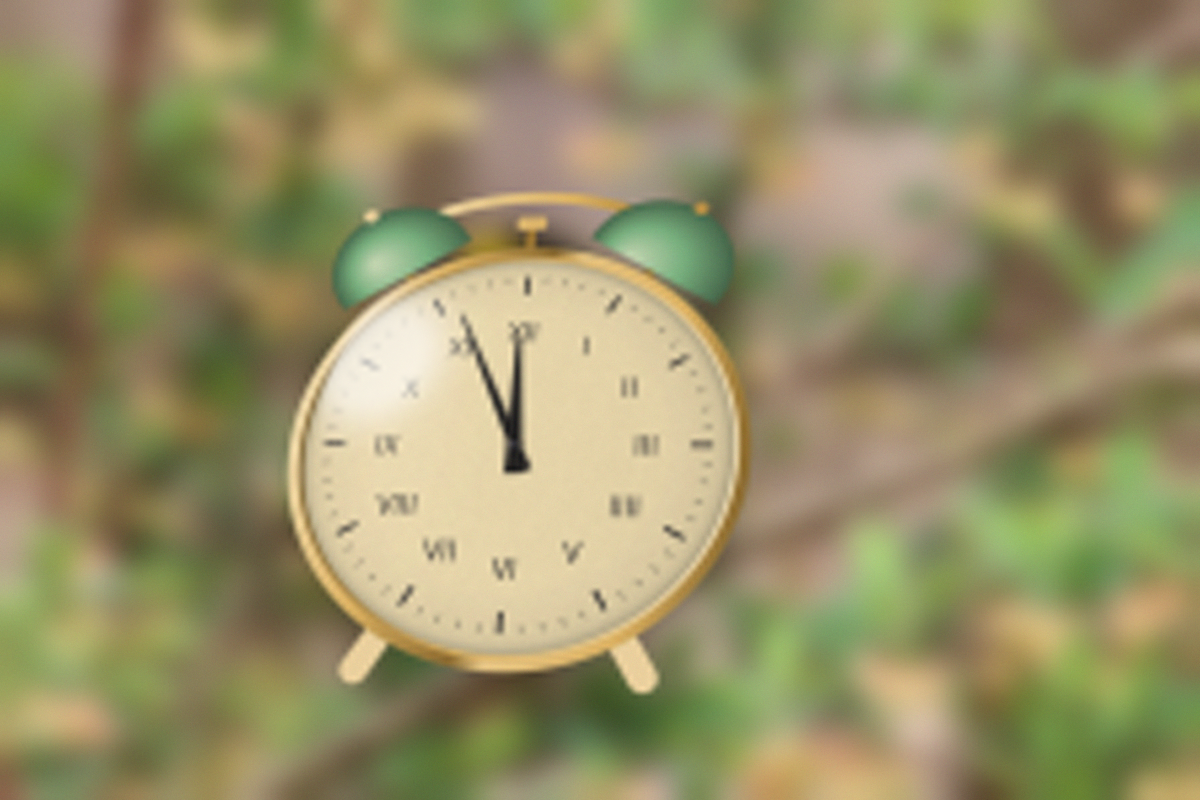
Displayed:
h=11 m=56
